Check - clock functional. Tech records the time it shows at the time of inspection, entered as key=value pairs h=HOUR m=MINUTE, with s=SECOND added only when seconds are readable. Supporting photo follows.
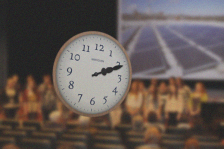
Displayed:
h=2 m=11
